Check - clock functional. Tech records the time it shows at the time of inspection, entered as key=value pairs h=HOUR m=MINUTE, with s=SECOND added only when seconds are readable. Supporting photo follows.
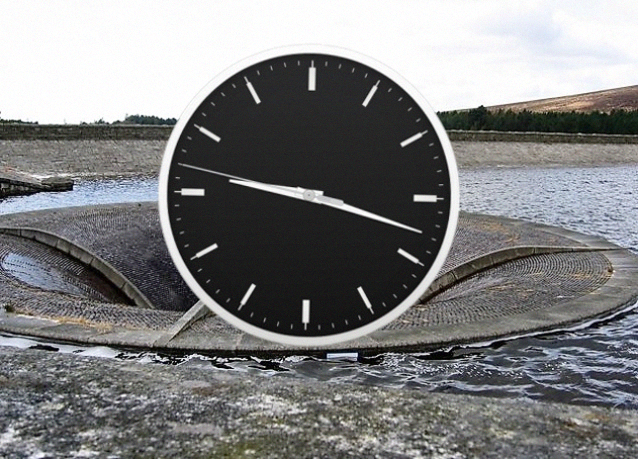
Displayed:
h=9 m=17 s=47
